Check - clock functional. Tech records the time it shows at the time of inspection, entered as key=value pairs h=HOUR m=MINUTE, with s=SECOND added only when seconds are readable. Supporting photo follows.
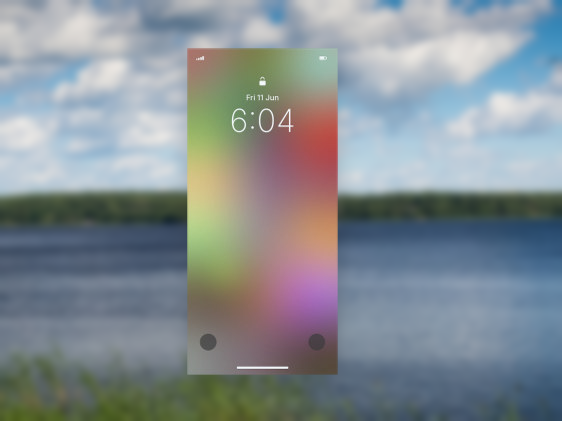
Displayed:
h=6 m=4
